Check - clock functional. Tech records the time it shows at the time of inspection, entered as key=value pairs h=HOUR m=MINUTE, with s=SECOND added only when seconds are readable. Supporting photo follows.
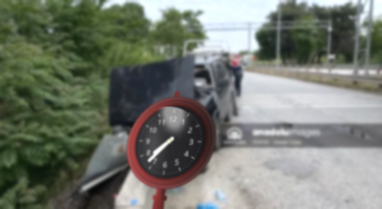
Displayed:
h=7 m=37
